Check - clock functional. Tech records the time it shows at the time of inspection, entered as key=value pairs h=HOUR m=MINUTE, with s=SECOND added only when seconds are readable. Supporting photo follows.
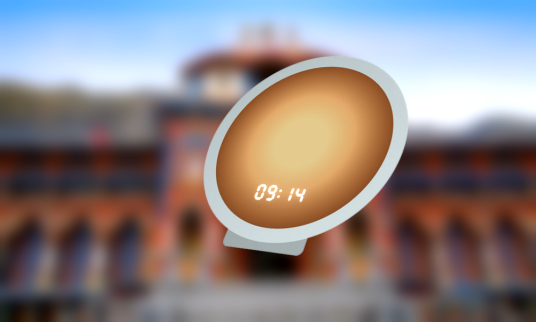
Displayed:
h=9 m=14
